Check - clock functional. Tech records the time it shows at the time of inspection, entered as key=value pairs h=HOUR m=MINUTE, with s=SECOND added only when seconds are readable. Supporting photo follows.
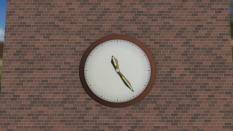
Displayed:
h=11 m=24
